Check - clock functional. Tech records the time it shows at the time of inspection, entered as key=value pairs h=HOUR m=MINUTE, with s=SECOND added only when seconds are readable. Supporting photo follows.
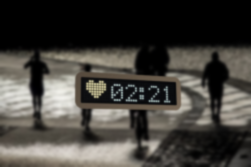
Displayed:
h=2 m=21
